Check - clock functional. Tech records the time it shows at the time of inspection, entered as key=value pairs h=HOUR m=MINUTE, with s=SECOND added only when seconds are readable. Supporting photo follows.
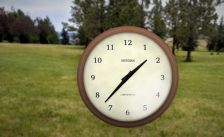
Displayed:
h=1 m=37
